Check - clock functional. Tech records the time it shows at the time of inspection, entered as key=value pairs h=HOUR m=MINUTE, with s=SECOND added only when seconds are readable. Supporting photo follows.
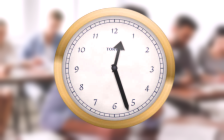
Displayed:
h=12 m=27
